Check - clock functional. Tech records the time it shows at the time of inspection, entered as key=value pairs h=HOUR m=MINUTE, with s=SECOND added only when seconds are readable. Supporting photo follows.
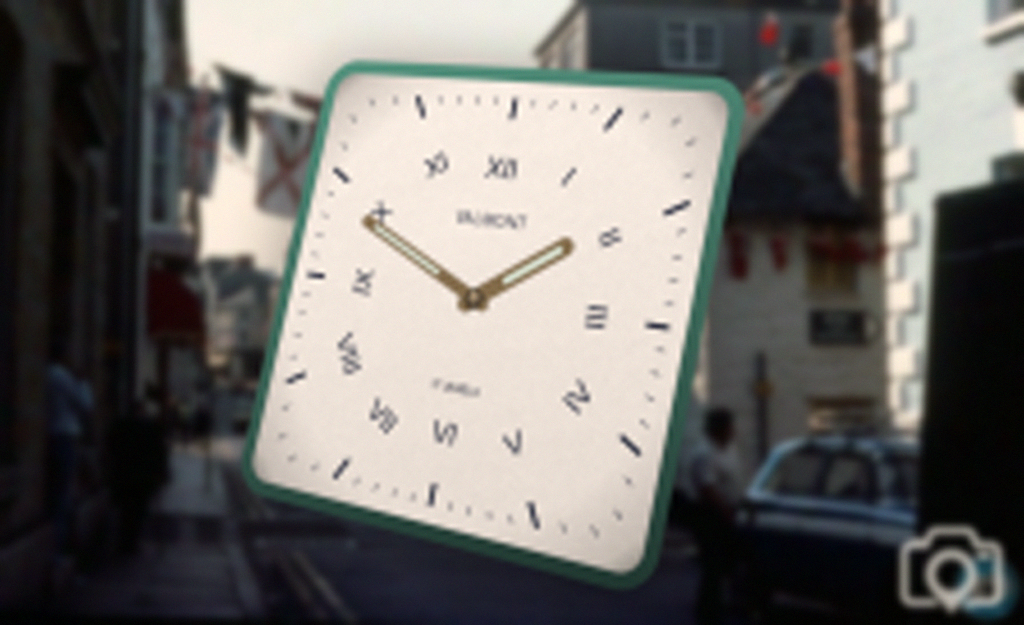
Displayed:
h=1 m=49
